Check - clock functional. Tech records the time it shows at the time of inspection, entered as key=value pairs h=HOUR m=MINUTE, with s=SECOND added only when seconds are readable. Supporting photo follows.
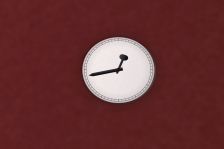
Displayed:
h=12 m=43
